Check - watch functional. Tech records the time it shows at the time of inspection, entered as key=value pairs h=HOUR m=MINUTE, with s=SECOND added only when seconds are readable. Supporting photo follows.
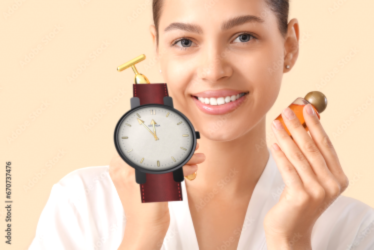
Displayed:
h=11 m=54
